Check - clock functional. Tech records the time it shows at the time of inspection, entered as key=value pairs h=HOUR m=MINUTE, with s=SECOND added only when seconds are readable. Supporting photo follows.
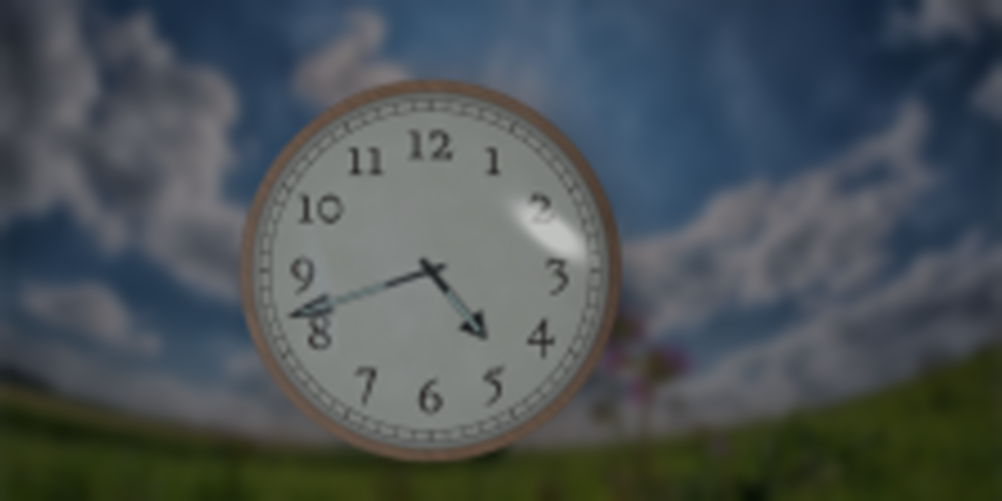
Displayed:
h=4 m=42
